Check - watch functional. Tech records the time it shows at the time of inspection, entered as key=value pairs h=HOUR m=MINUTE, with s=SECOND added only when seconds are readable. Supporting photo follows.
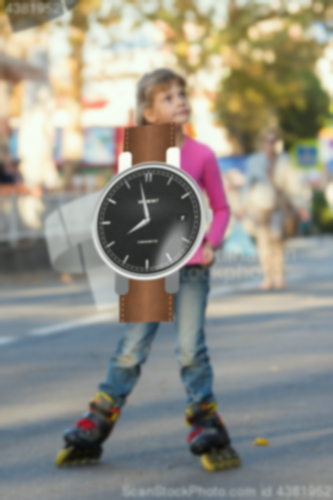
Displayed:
h=7 m=58
